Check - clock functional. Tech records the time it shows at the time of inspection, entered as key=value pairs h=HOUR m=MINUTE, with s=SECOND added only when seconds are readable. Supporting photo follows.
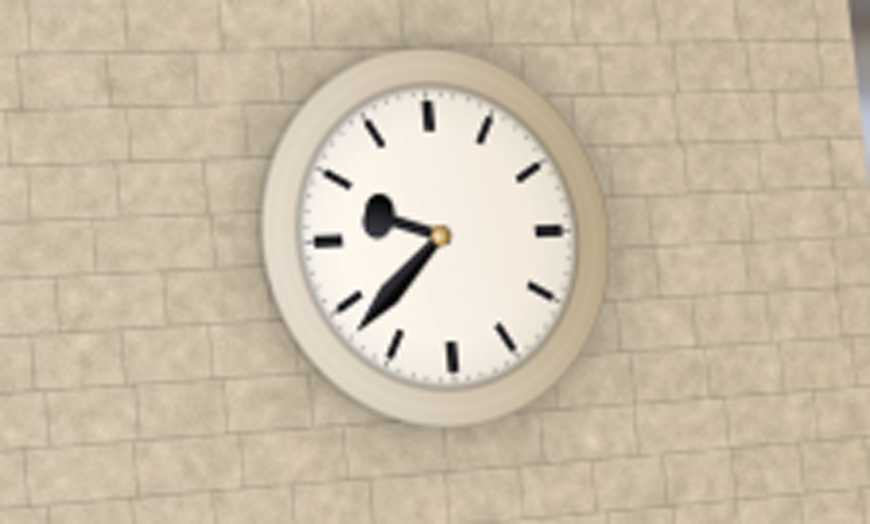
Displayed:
h=9 m=38
